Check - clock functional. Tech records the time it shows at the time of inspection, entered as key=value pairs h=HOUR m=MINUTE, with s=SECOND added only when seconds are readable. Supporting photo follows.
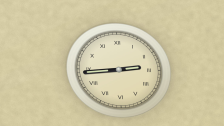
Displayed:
h=2 m=44
